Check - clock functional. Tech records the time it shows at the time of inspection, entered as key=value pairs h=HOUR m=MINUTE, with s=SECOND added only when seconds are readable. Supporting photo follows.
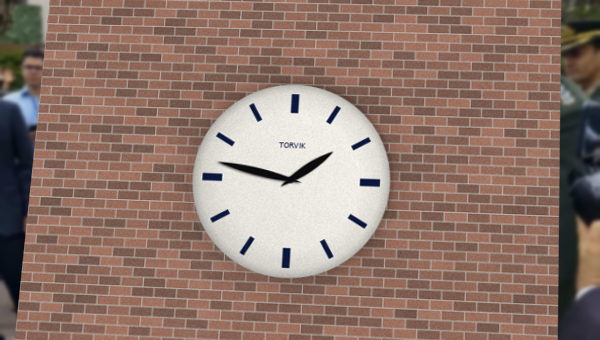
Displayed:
h=1 m=47
